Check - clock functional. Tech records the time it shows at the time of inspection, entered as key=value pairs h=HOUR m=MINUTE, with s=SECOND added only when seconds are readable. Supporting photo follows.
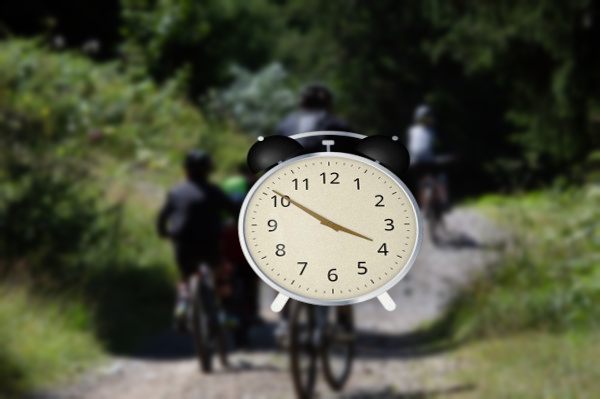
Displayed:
h=3 m=51
